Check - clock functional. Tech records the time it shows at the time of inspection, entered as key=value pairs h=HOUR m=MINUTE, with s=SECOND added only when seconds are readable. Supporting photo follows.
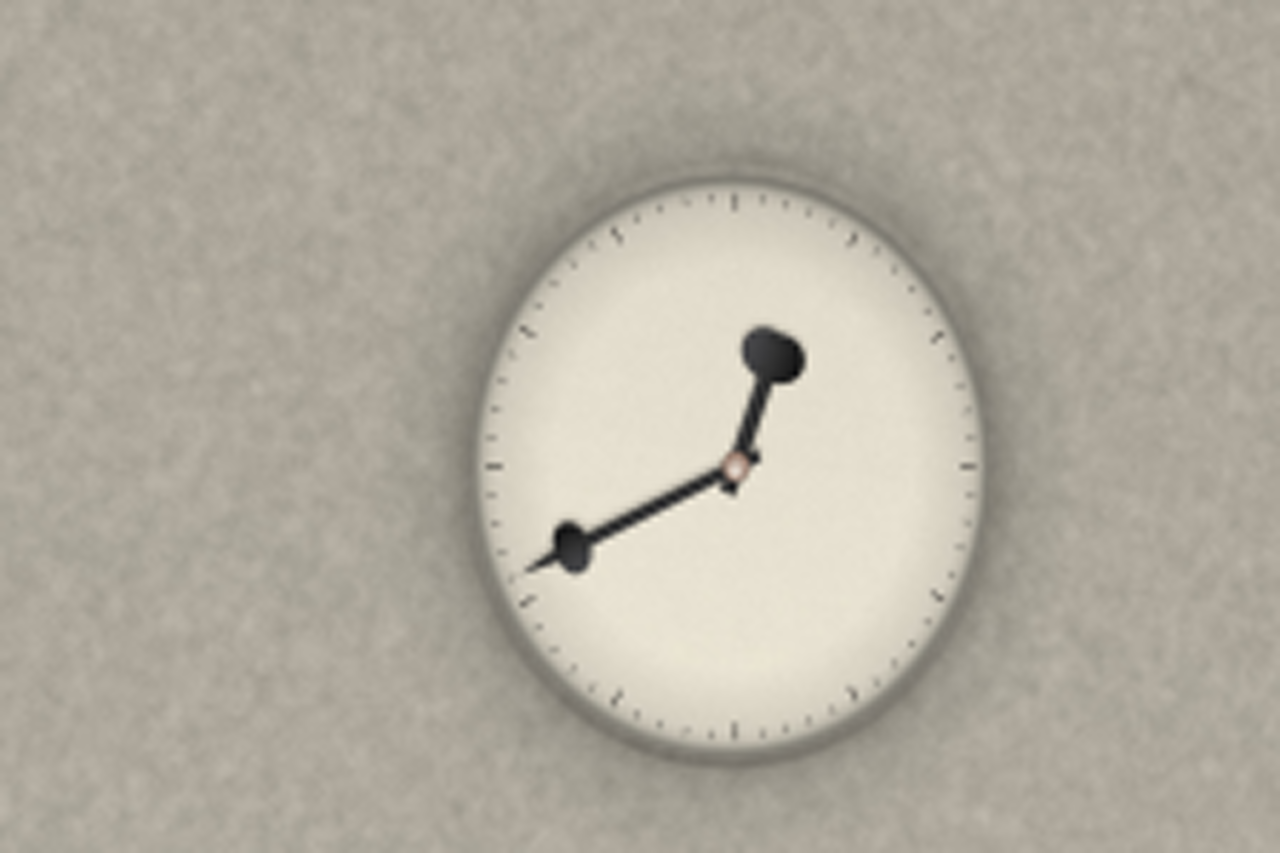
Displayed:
h=12 m=41
